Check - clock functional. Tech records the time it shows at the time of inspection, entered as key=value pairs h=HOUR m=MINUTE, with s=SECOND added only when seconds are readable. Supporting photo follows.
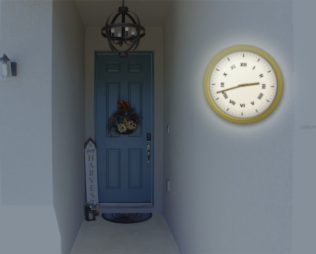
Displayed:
h=2 m=42
